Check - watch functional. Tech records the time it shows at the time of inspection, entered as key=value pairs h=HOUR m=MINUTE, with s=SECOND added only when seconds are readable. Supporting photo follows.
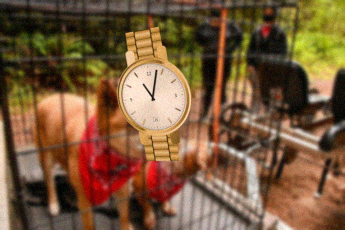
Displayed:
h=11 m=3
